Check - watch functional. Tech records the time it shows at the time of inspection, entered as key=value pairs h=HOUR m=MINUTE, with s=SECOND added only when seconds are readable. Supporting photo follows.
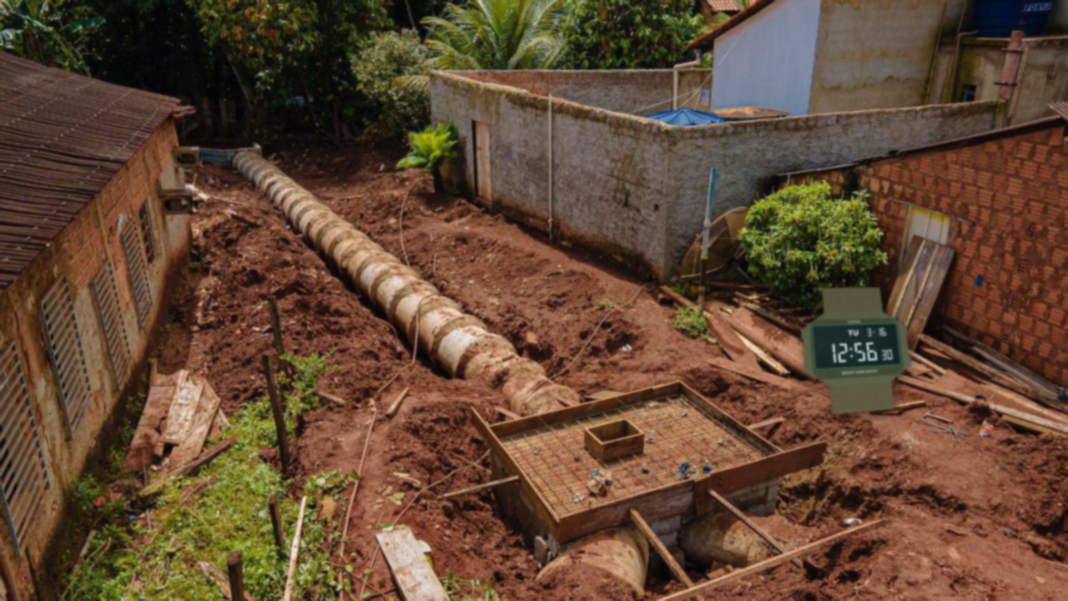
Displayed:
h=12 m=56
